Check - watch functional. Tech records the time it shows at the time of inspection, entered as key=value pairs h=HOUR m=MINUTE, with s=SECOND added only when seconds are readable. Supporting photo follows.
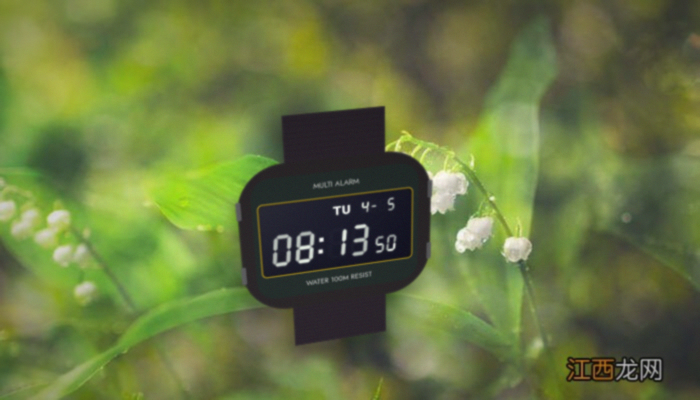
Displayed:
h=8 m=13 s=50
